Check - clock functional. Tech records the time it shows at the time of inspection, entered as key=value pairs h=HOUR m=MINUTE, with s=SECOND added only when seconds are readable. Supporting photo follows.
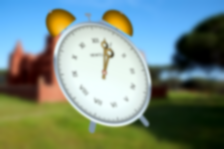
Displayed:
h=1 m=3
